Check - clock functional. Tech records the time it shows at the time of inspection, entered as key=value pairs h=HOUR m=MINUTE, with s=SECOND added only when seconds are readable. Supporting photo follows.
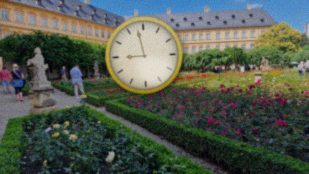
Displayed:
h=8 m=58
